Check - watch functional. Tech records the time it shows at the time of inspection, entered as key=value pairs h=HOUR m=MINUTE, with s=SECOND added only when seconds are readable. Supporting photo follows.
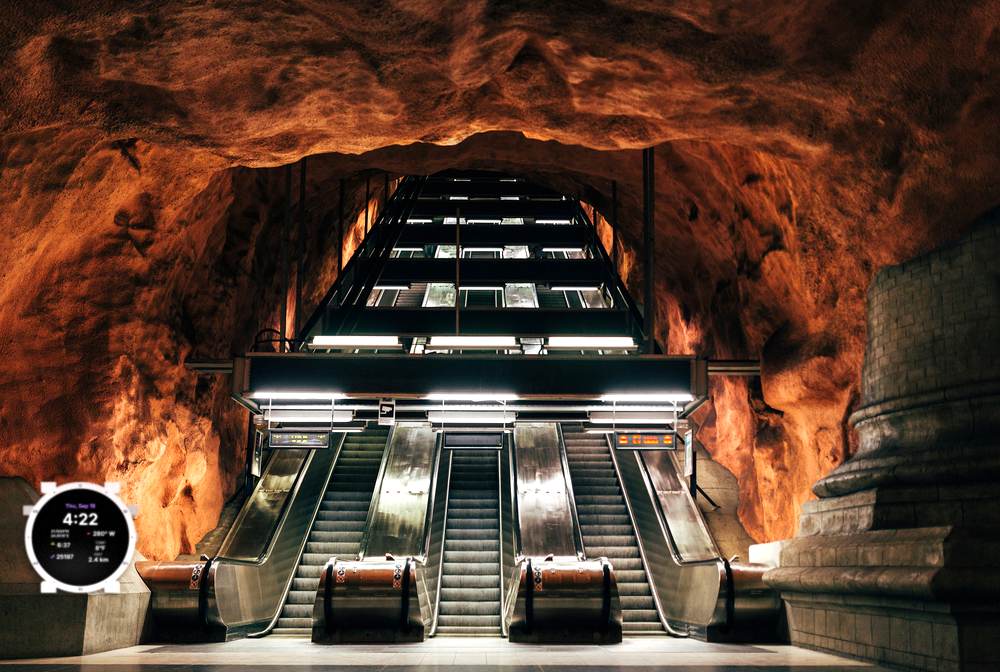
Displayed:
h=4 m=22
